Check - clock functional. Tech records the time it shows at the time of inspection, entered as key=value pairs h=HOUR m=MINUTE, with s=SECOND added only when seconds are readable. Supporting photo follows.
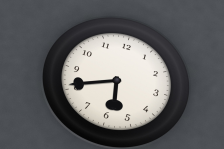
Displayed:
h=5 m=41
